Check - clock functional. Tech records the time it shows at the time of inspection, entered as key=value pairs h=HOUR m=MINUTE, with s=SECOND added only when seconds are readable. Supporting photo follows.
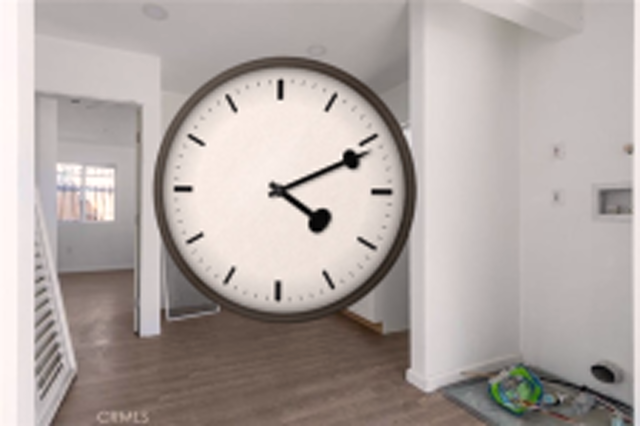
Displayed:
h=4 m=11
